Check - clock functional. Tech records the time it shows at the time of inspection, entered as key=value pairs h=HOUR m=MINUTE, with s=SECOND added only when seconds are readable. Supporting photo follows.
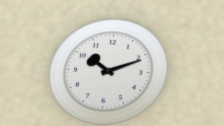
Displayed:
h=10 m=11
